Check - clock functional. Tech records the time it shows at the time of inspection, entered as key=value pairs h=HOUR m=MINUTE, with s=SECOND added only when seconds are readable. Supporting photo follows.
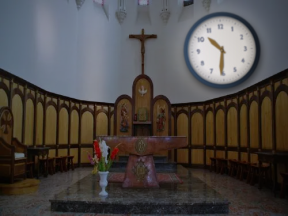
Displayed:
h=10 m=31
